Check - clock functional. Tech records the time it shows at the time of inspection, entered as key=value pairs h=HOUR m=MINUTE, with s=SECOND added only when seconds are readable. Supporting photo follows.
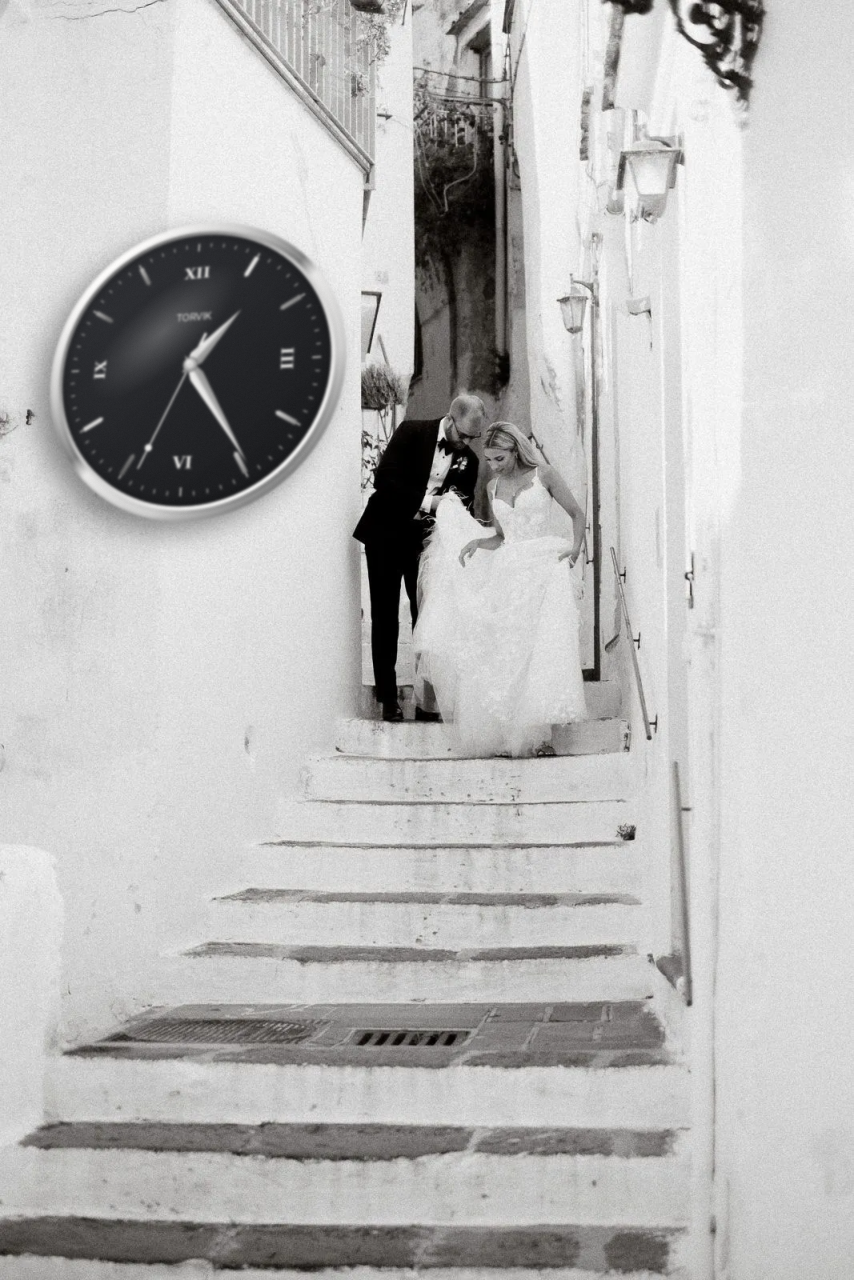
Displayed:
h=1 m=24 s=34
